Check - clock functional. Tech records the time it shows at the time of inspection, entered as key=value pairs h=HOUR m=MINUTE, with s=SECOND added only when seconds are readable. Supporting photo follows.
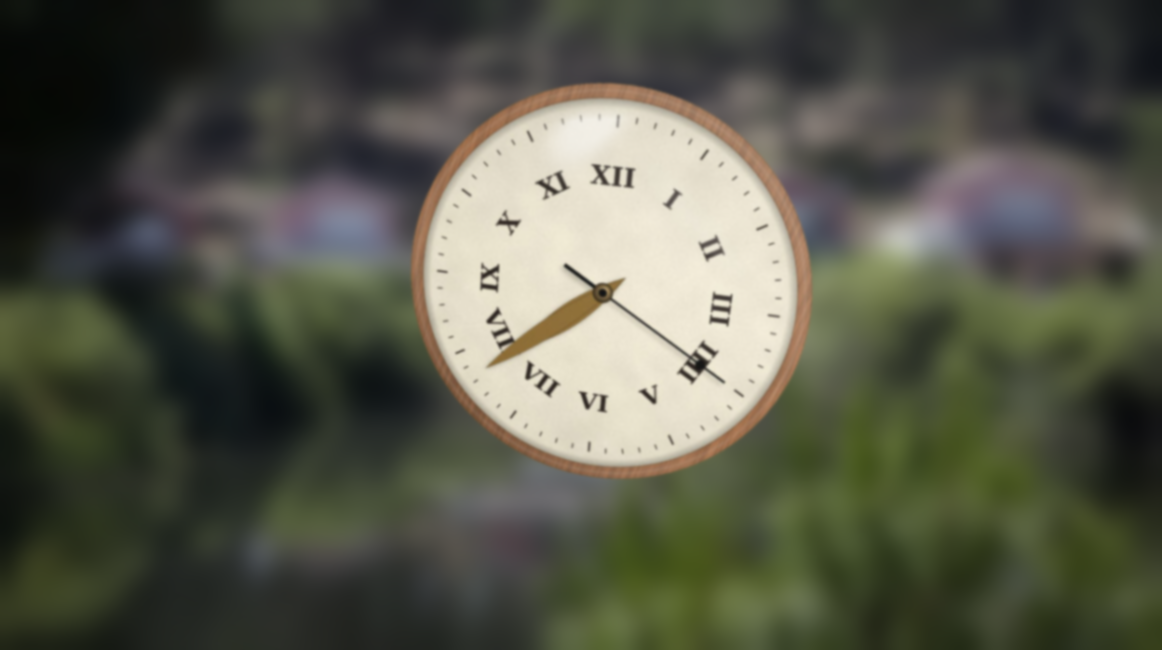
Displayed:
h=7 m=38 s=20
